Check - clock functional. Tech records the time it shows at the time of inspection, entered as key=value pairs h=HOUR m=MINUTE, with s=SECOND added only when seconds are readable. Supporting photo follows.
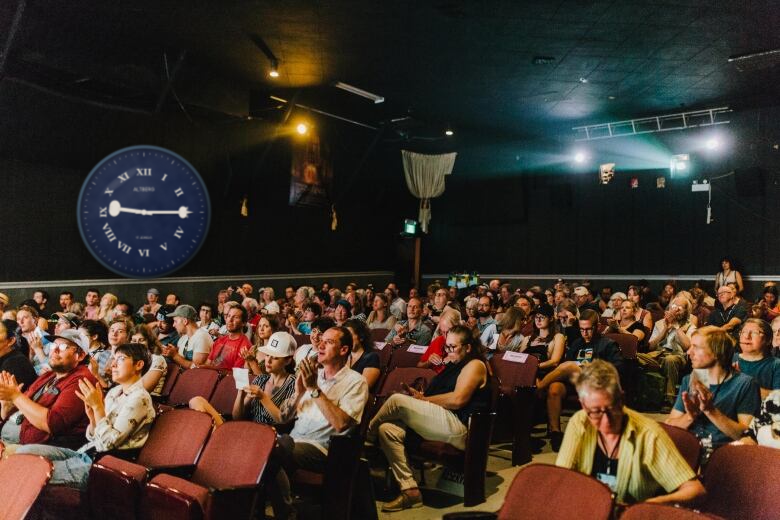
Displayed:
h=9 m=15
